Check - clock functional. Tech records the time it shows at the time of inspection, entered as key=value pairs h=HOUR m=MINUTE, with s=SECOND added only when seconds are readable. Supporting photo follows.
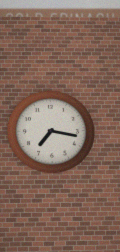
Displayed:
h=7 m=17
